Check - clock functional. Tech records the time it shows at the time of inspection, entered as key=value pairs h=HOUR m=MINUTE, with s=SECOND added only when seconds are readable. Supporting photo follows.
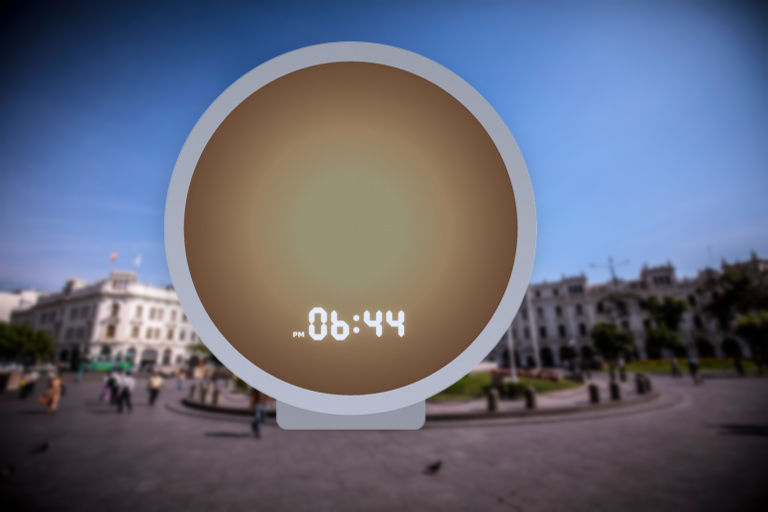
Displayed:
h=6 m=44
